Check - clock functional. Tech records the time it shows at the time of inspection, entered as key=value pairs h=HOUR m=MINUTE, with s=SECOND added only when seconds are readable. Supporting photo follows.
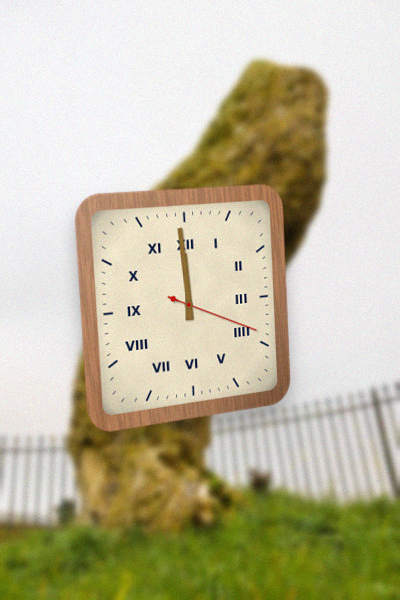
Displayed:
h=11 m=59 s=19
